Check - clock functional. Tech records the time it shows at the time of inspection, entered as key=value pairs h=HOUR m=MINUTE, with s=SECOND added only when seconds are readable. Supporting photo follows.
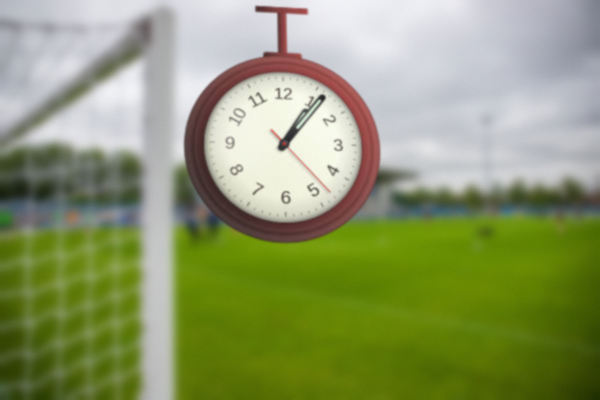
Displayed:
h=1 m=6 s=23
